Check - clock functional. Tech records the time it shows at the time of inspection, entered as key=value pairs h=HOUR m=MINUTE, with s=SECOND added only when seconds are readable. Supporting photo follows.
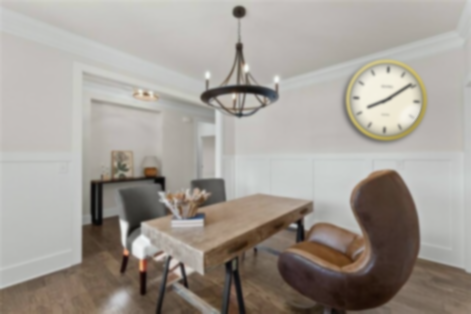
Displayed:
h=8 m=9
